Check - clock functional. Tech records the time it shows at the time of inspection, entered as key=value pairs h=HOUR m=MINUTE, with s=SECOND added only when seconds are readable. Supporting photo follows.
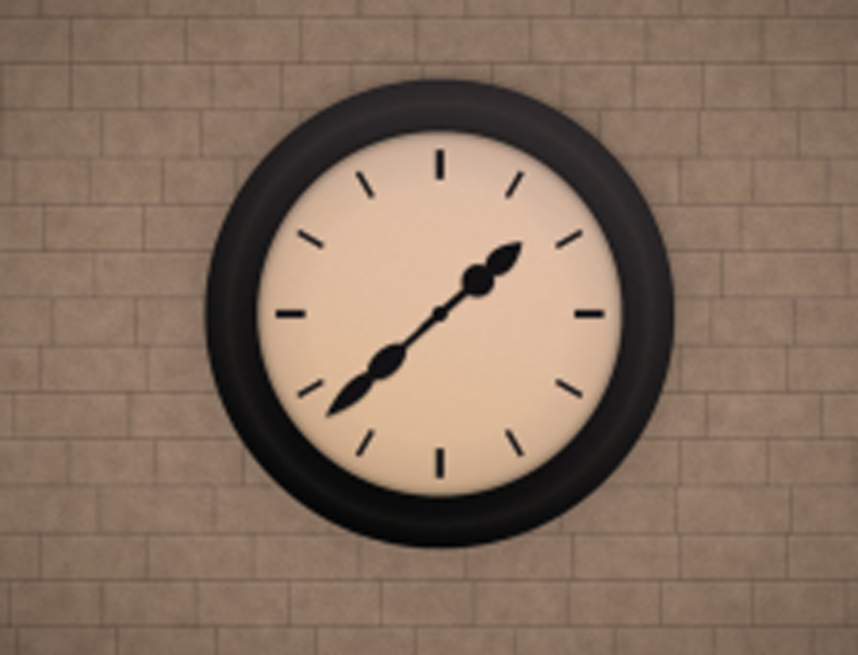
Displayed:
h=1 m=38
